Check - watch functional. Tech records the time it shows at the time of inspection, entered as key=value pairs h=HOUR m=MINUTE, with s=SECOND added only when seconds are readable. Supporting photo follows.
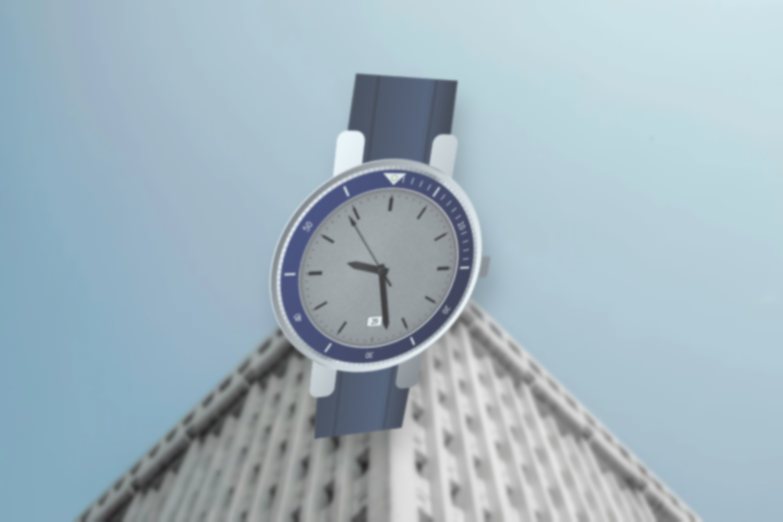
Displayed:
h=9 m=27 s=54
